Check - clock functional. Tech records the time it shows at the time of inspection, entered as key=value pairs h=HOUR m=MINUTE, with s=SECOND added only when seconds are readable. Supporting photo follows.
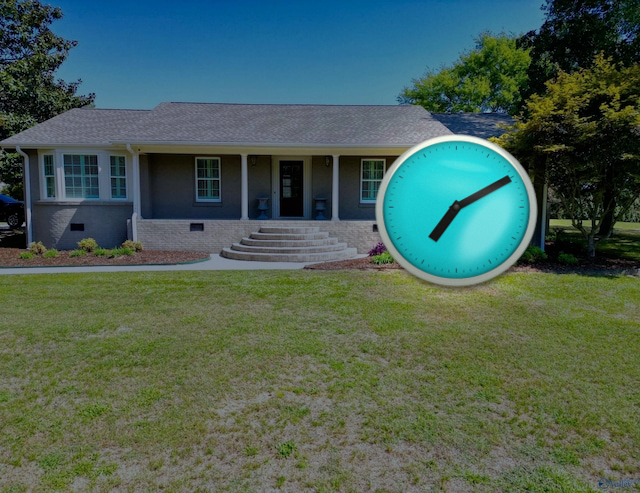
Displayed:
h=7 m=10
